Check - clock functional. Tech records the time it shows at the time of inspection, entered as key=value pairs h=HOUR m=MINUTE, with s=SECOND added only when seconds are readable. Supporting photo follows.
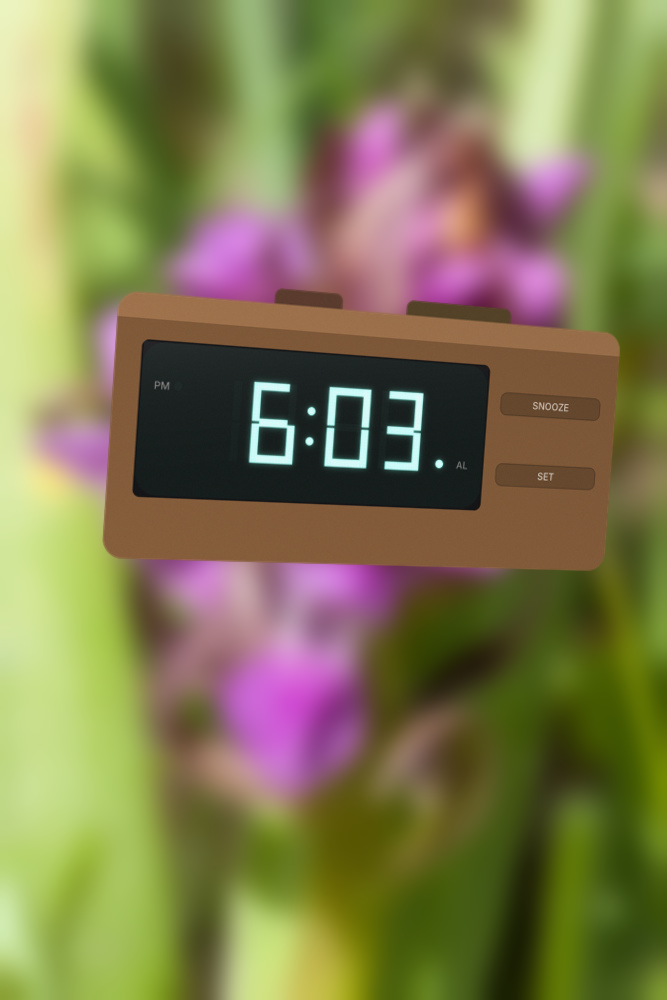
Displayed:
h=6 m=3
